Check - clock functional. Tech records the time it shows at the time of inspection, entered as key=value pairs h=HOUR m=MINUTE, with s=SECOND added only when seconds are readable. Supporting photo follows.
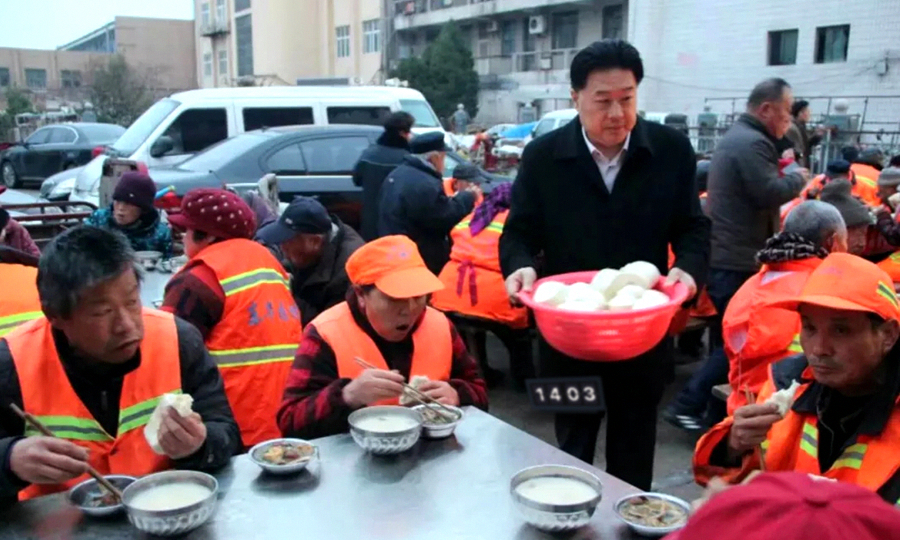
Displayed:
h=14 m=3
